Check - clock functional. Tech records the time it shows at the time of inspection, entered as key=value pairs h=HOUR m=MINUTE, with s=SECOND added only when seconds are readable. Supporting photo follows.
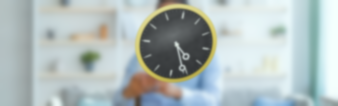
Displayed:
h=4 m=26
